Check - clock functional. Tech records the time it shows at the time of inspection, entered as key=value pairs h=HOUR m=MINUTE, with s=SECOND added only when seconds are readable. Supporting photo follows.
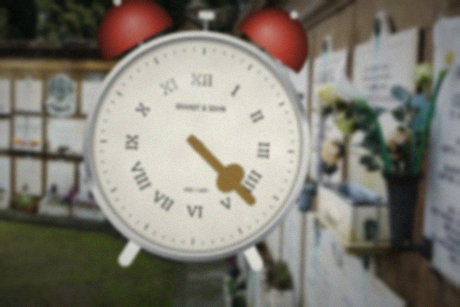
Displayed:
h=4 m=22
